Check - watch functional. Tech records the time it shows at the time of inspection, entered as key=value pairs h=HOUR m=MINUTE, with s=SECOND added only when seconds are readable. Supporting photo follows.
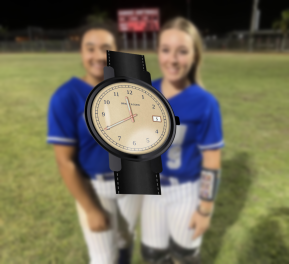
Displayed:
h=11 m=40
